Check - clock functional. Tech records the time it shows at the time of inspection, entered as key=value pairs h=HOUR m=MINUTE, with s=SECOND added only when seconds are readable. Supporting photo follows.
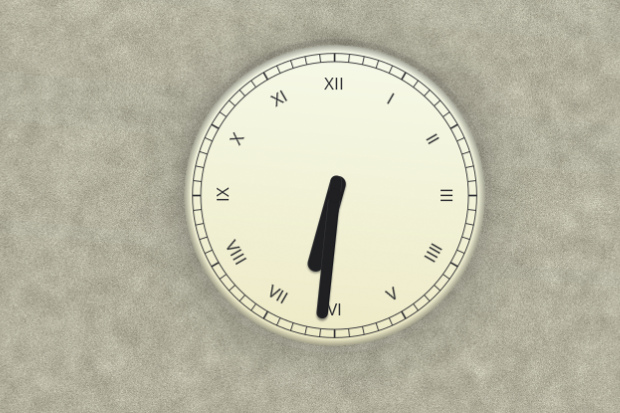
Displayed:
h=6 m=31
